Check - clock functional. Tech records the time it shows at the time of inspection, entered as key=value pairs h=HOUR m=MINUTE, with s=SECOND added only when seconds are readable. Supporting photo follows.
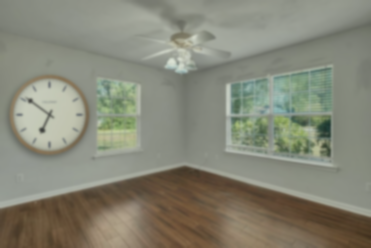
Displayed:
h=6 m=51
